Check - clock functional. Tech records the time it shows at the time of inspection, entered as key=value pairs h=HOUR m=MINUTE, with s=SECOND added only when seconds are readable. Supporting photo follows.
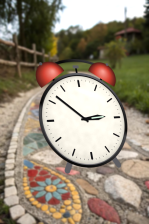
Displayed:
h=2 m=52
